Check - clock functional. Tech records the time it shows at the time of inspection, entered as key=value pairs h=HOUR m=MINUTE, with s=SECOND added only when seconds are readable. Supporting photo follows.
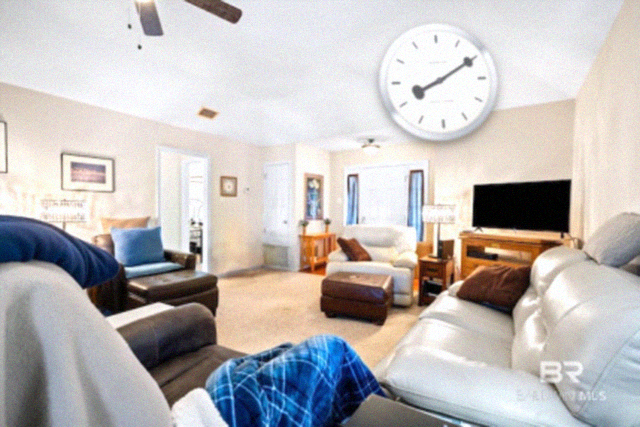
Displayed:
h=8 m=10
